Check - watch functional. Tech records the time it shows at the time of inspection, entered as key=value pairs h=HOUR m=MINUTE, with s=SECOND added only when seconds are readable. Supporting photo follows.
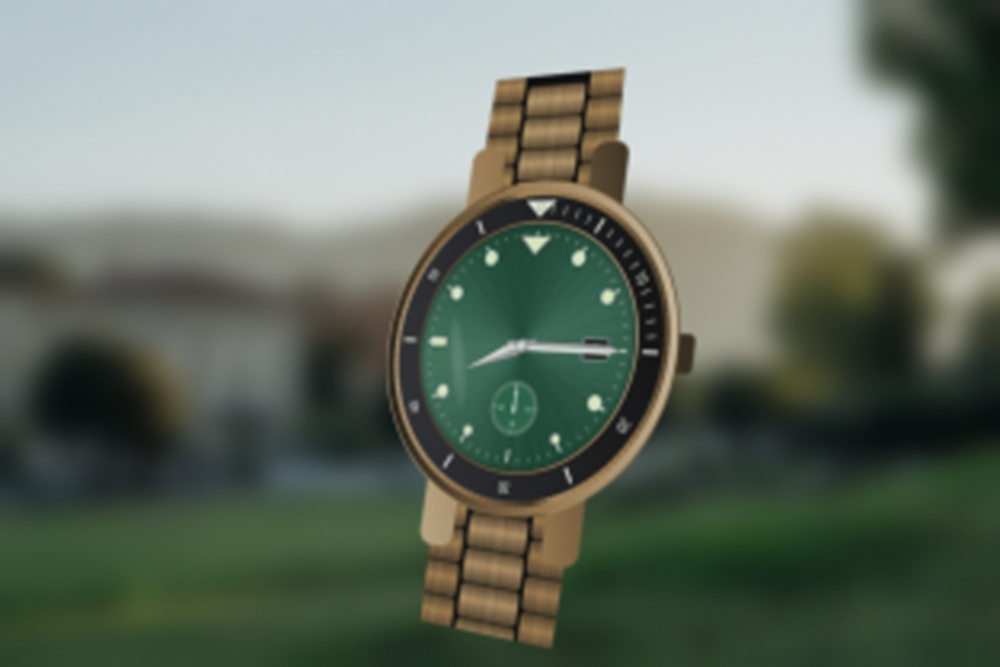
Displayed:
h=8 m=15
